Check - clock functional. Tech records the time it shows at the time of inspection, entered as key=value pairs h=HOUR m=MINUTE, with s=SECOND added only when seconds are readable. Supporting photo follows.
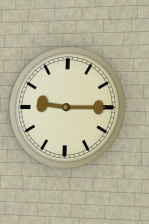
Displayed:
h=9 m=15
